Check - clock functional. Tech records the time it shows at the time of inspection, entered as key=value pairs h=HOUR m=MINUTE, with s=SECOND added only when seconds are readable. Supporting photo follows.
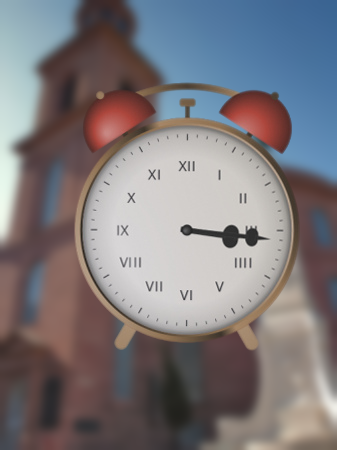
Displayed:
h=3 m=16
